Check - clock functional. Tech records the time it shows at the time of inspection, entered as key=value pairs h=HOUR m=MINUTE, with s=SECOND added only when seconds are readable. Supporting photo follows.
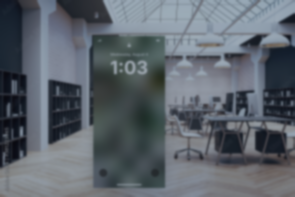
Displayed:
h=1 m=3
